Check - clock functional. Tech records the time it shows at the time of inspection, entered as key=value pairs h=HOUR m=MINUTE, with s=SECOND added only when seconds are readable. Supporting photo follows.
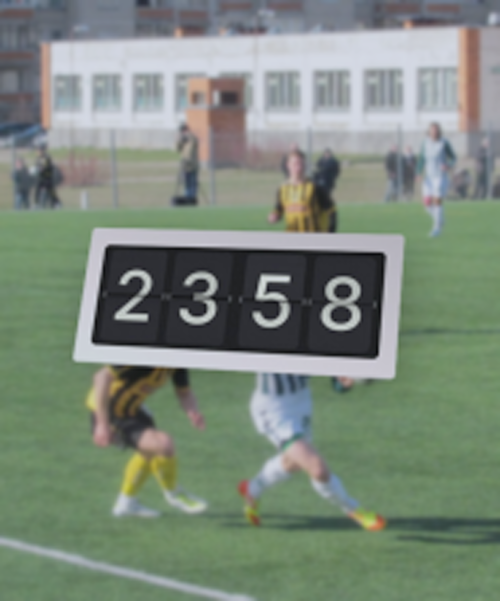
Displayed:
h=23 m=58
